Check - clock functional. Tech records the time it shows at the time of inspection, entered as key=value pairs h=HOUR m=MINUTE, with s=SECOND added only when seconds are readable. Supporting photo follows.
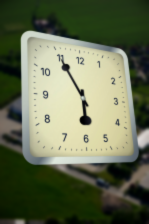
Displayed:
h=5 m=55
